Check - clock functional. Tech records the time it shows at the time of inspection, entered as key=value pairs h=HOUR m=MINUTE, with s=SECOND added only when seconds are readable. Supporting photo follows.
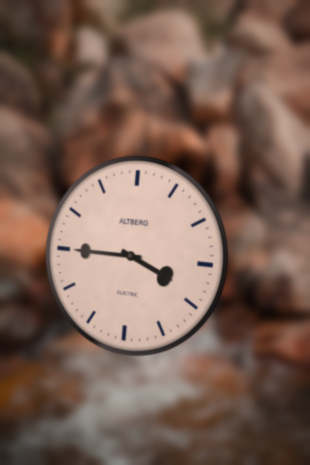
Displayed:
h=3 m=45
